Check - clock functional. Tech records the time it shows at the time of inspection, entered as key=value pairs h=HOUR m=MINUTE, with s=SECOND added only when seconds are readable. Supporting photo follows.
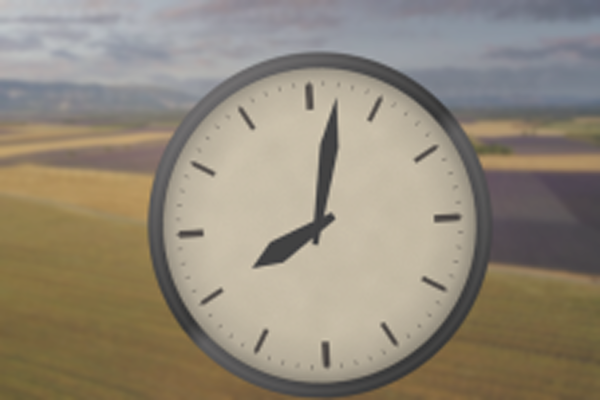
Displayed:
h=8 m=2
